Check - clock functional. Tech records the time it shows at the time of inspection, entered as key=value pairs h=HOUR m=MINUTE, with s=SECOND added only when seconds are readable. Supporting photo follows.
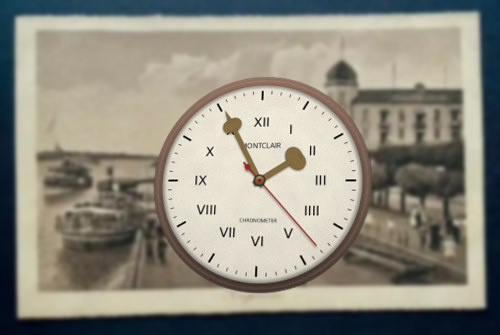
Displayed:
h=1 m=55 s=23
